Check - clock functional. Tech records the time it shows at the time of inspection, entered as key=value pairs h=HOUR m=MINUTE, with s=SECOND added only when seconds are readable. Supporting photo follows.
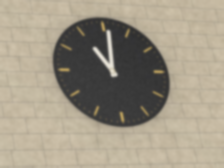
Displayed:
h=11 m=1
